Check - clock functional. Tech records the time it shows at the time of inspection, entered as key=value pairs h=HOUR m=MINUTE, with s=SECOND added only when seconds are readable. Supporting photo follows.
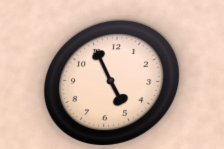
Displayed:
h=4 m=55
